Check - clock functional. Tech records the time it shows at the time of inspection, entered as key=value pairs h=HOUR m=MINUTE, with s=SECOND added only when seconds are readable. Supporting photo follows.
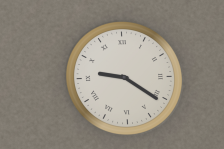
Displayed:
h=9 m=21
